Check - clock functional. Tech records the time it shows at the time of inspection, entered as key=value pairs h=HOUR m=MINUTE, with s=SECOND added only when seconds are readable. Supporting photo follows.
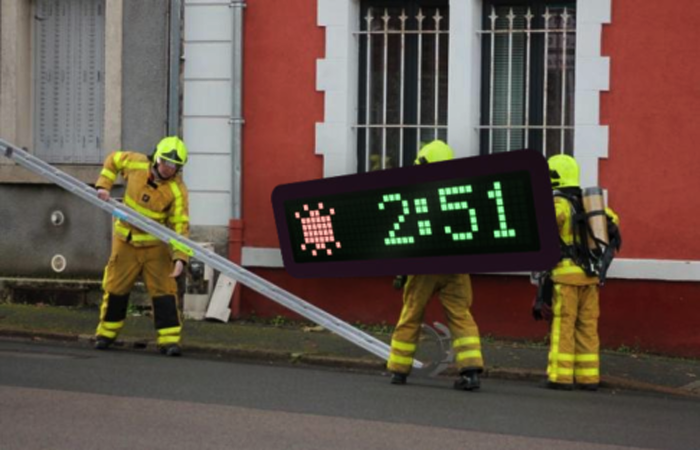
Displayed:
h=2 m=51
